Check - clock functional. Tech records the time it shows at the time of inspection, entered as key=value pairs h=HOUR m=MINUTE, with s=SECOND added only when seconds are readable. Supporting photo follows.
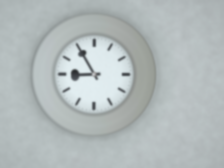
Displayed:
h=8 m=55
